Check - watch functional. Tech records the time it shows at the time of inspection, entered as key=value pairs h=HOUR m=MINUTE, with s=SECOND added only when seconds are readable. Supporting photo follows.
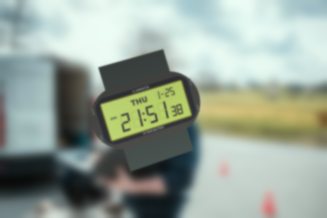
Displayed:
h=21 m=51 s=38
